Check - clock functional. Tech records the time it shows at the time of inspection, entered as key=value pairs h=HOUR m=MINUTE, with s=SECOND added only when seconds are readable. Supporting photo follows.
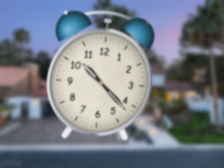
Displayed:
h=10 m=22
